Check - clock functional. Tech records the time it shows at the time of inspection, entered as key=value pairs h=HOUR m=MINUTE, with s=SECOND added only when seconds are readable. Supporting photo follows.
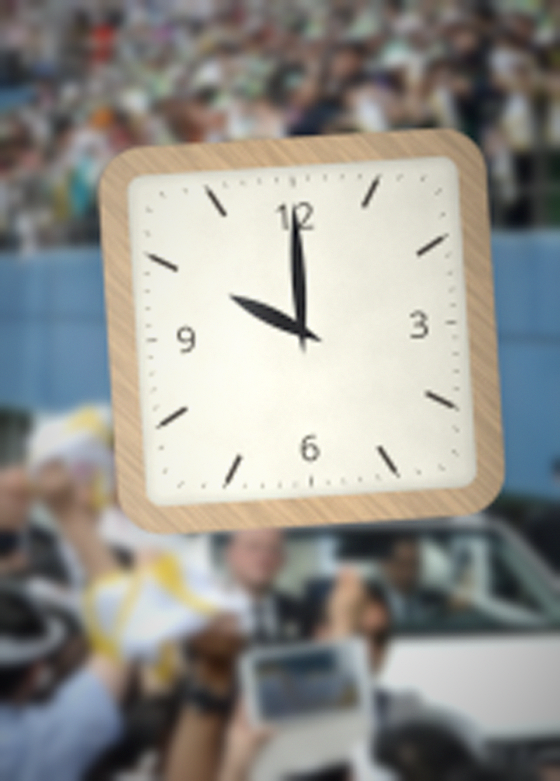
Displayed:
h=10 m=0
